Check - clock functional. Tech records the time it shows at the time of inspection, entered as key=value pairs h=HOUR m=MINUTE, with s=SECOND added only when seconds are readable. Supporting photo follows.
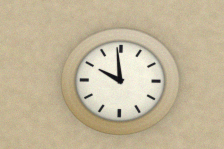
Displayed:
h=9 m=59
